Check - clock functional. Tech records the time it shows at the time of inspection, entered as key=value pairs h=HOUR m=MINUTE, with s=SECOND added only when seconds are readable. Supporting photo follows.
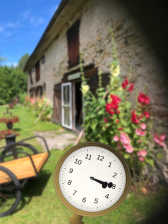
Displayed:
h=3 m=15
